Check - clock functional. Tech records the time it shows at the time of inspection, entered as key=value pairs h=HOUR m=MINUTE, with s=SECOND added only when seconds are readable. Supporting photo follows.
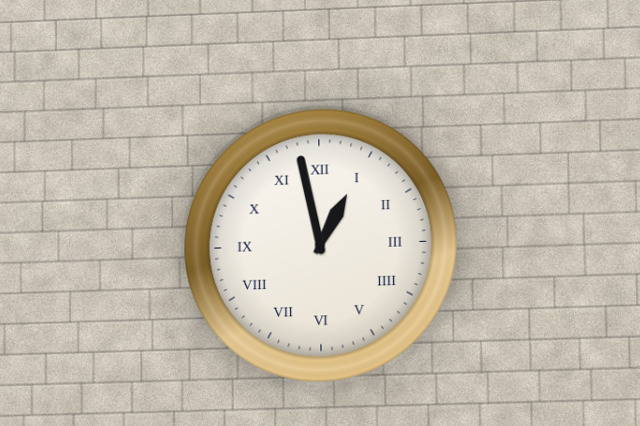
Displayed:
h=12 m=58
